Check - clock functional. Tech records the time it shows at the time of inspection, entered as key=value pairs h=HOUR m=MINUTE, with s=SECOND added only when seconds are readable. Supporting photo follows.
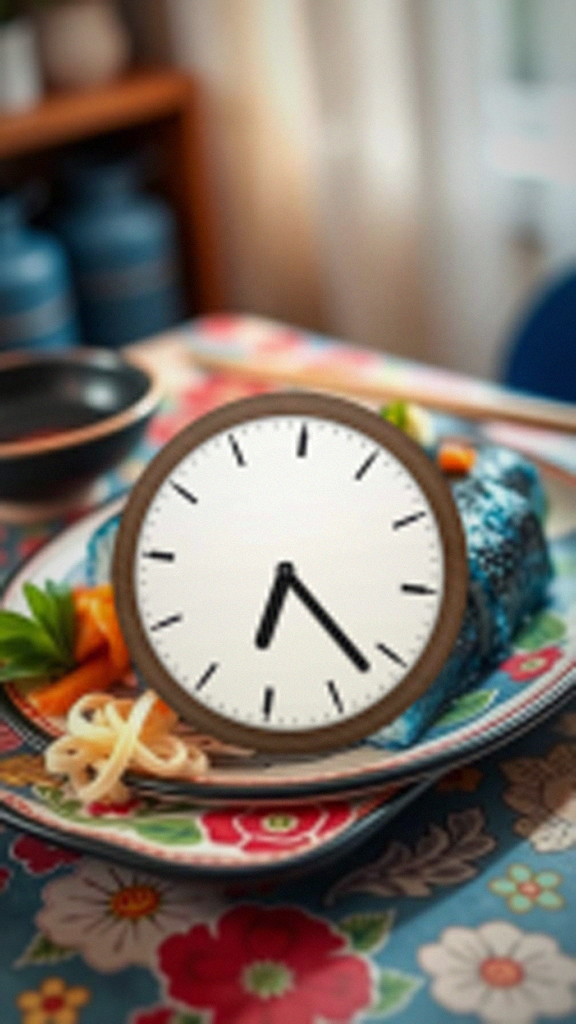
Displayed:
h=6 m=22
